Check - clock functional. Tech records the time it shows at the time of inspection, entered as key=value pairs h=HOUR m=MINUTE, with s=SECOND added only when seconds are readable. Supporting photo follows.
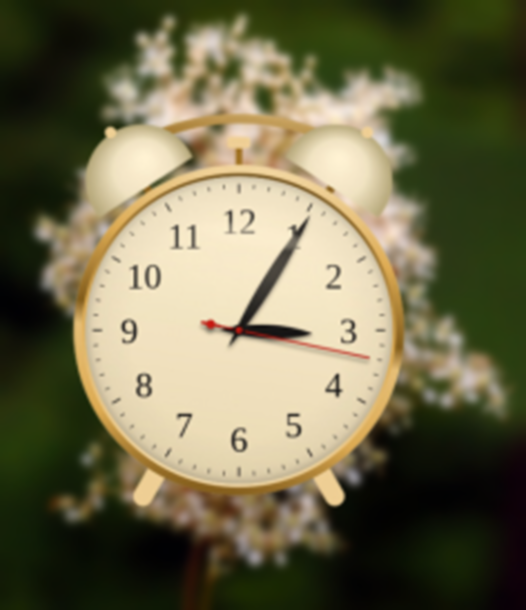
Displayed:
h=3 m=5 s=17
